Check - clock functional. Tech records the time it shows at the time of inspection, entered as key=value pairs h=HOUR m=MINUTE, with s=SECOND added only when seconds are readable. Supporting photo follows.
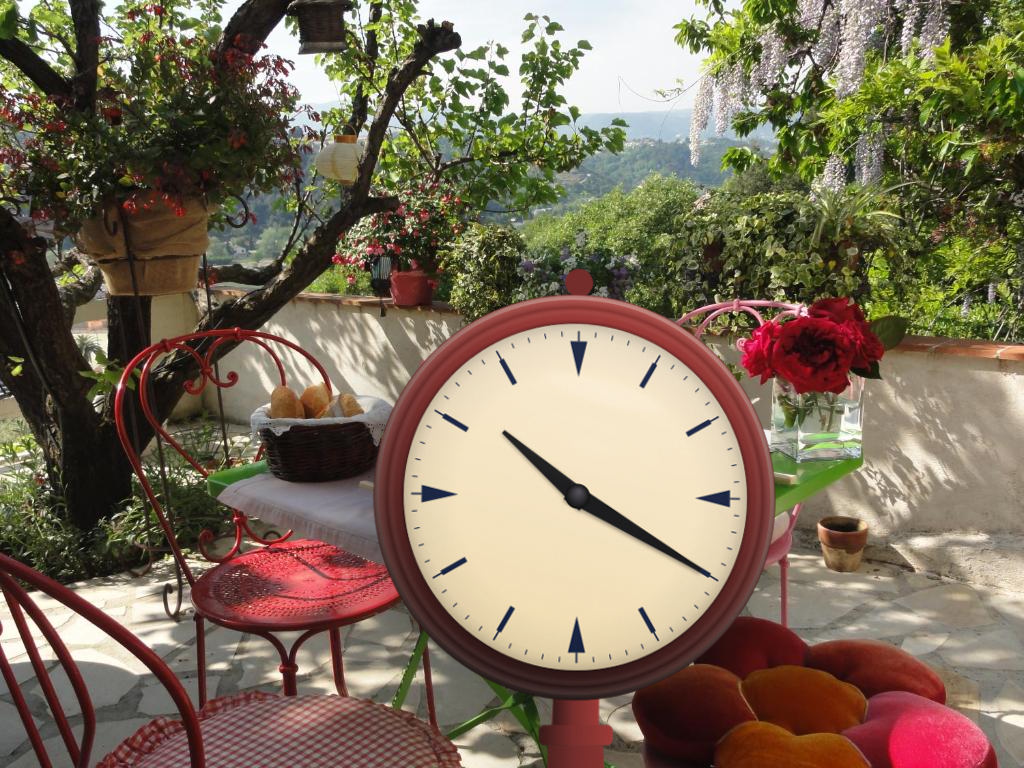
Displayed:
h=10 m=20
